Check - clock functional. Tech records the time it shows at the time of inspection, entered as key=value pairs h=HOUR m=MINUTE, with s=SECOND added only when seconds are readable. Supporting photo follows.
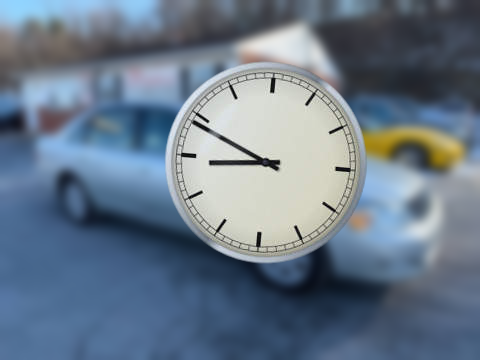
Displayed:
h=8 m=49
